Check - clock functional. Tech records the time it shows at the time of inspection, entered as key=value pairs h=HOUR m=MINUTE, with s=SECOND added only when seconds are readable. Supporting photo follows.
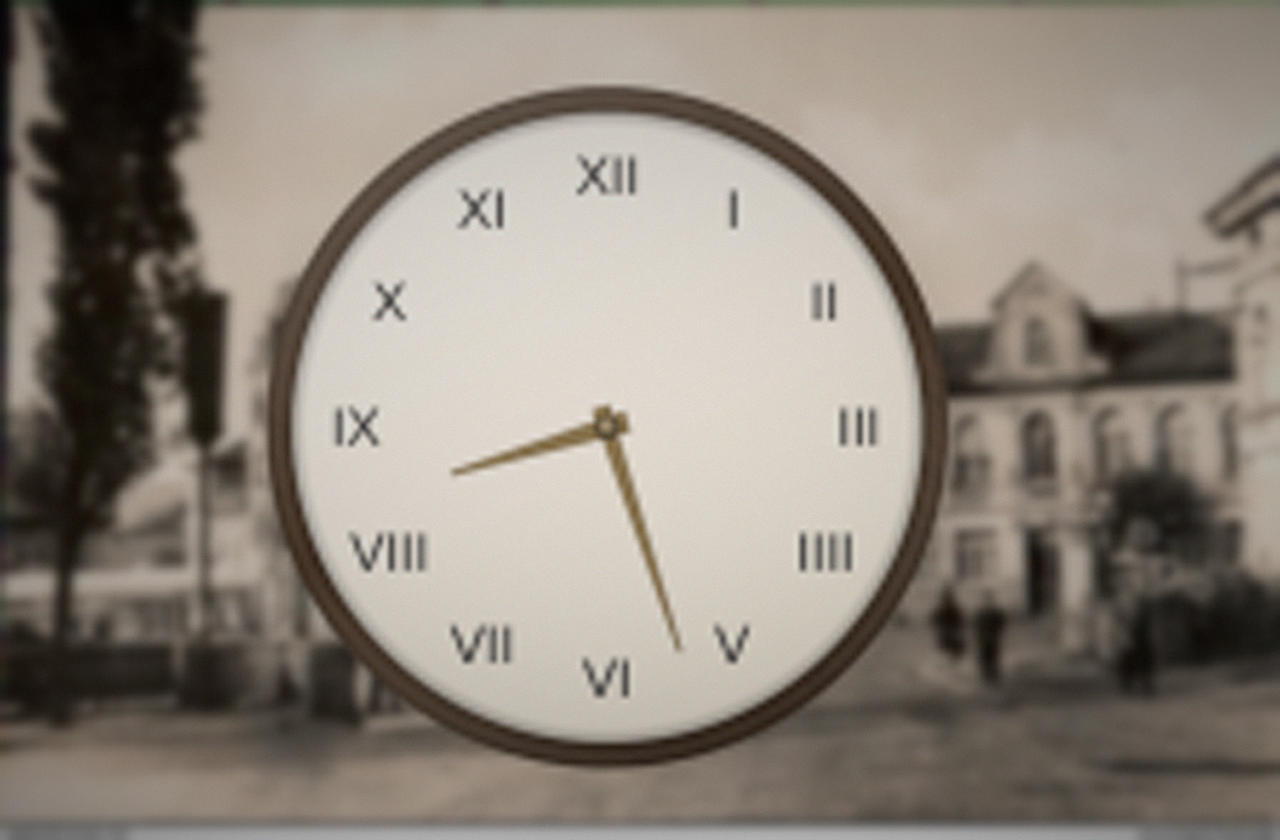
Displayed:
h=8 m=27
